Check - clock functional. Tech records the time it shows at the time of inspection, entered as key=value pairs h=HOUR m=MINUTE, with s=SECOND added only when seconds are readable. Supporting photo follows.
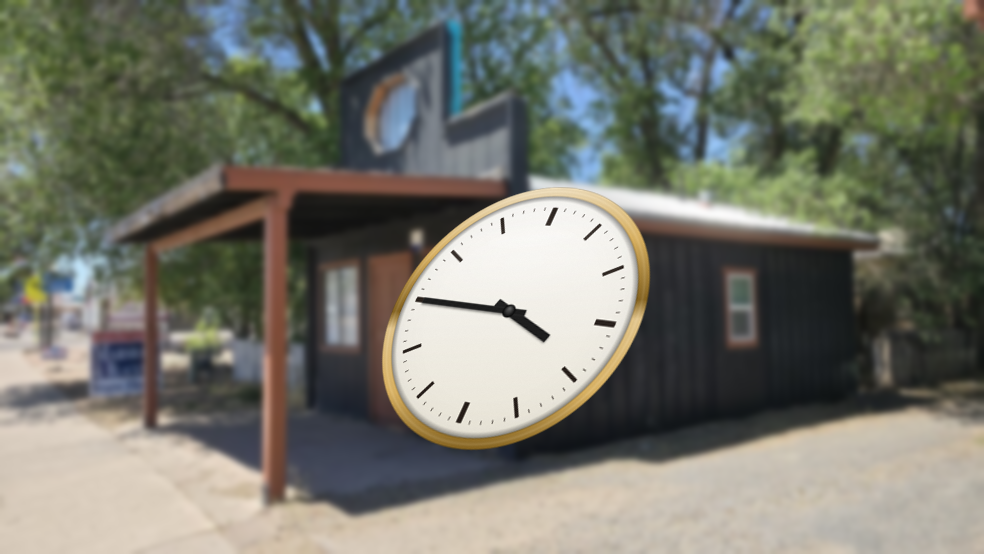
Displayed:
h=3 m=45
